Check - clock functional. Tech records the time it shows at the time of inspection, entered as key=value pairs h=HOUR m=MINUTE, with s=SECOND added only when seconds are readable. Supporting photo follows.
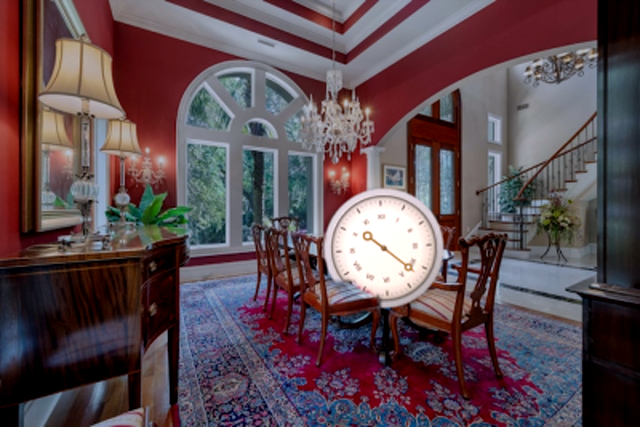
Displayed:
h=10 m=22
